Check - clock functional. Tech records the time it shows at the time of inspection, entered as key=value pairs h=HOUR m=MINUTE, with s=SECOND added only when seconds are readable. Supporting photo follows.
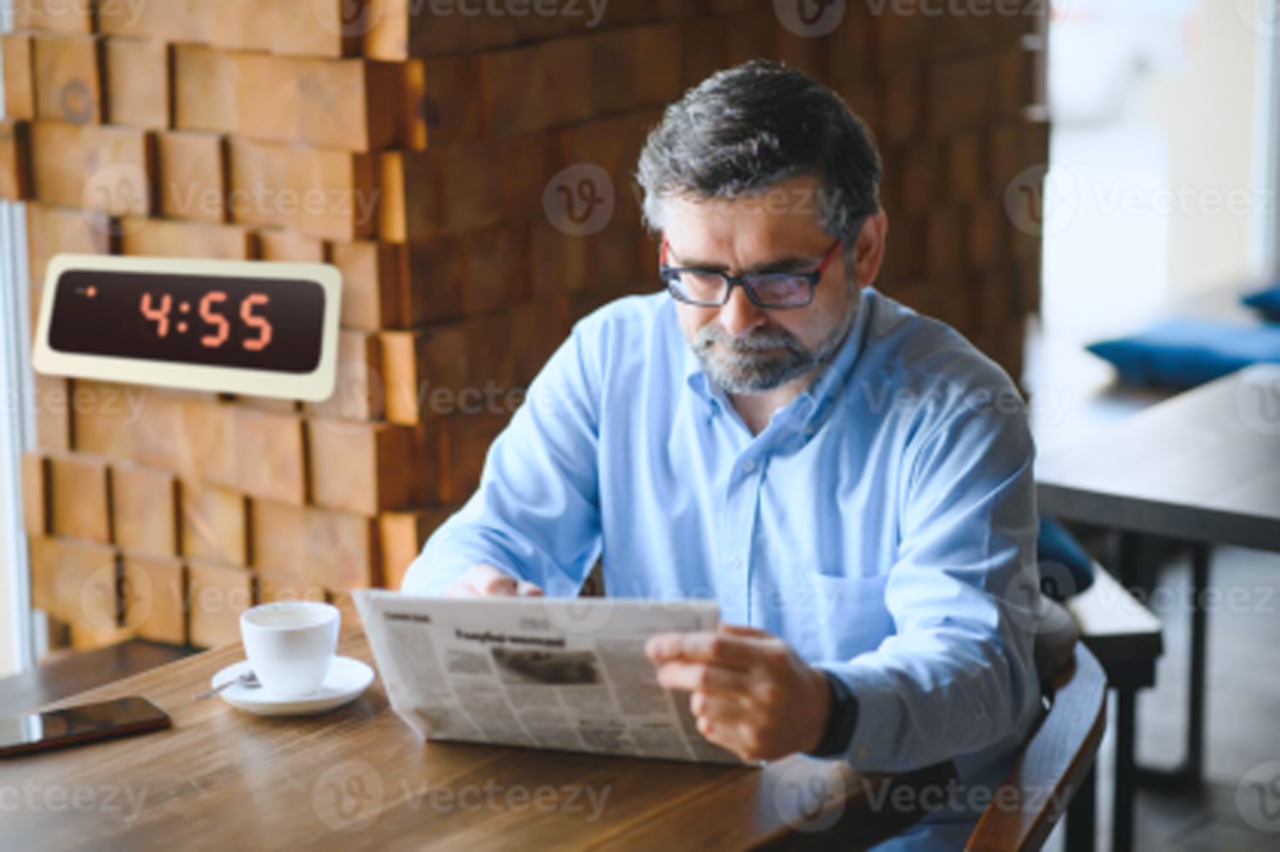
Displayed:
h=4 m=55
